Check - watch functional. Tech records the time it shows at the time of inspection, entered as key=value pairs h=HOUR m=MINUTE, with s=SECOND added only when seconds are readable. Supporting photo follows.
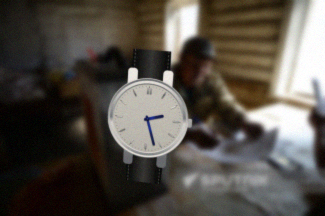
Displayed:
h=2 m=27
